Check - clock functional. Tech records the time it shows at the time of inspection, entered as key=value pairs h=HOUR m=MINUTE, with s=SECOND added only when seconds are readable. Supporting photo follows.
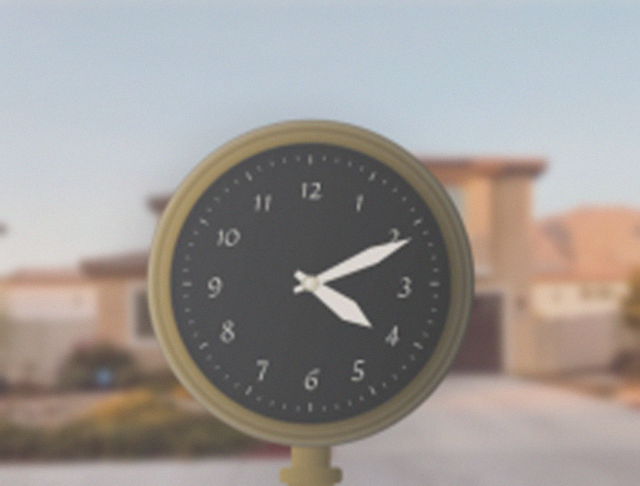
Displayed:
h=4 m=11
